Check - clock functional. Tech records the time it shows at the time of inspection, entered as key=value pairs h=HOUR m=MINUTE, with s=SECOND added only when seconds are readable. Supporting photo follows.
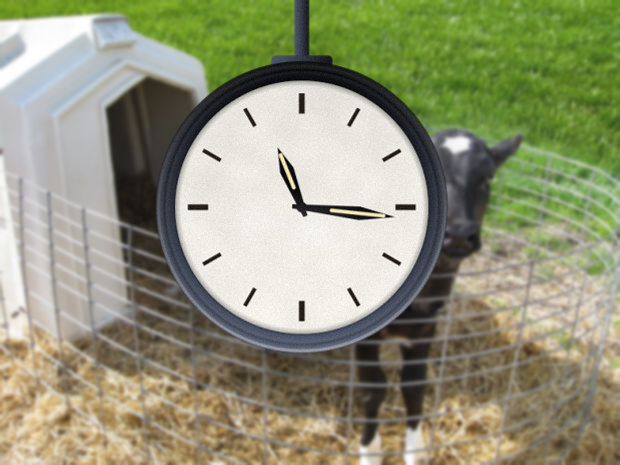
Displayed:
h=11 m=16
